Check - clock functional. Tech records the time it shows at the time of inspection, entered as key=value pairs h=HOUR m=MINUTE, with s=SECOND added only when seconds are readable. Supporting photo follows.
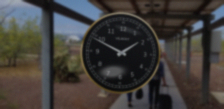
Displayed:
h=1 m=49
